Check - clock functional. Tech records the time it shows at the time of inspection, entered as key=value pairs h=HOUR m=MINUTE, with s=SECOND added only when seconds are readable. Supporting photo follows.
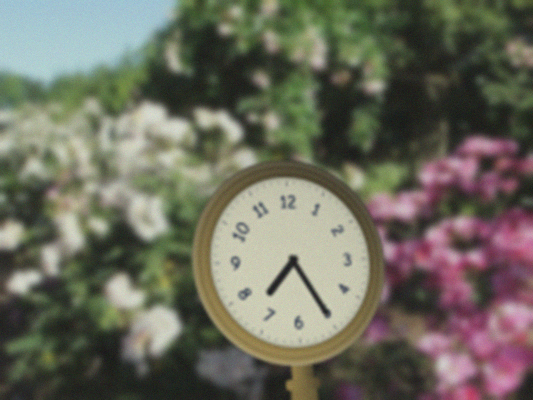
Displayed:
h=7 m=25
